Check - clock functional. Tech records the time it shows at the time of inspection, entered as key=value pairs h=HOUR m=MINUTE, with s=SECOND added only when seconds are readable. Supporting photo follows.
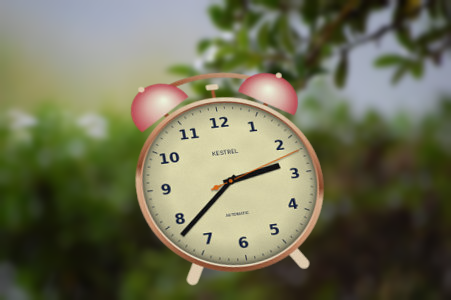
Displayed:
h=2 m=38 s=12
